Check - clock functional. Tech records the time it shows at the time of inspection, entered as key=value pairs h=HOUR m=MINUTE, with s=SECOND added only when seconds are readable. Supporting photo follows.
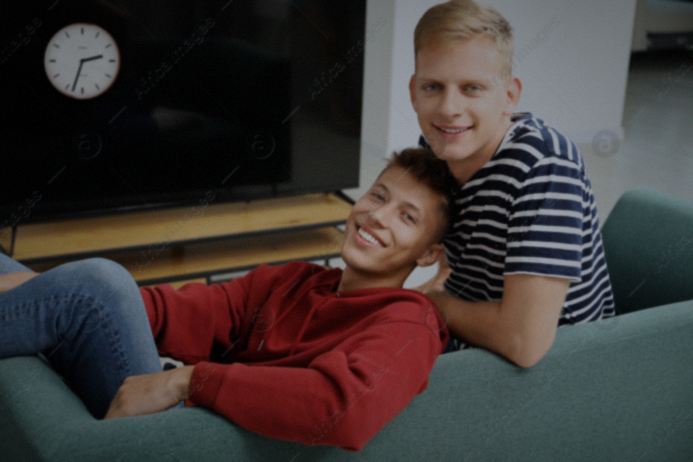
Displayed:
h=2 m=33
